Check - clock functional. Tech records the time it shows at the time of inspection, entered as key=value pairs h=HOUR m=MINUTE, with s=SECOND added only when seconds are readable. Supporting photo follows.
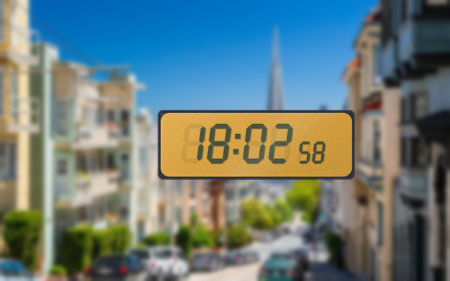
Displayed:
h=18 m=2 s=58
